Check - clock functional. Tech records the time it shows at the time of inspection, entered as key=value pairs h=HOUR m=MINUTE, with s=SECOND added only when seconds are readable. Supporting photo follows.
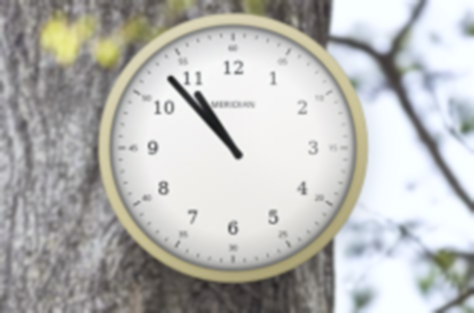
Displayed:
h=10 m=53
